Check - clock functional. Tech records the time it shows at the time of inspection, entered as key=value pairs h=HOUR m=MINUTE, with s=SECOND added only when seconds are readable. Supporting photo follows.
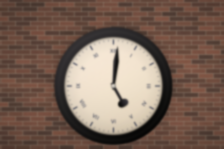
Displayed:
h=5 m=1
